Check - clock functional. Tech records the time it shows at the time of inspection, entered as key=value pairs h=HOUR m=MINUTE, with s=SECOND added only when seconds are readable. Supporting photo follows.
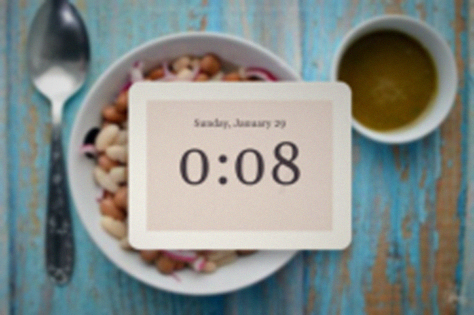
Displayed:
h=0 m=8
